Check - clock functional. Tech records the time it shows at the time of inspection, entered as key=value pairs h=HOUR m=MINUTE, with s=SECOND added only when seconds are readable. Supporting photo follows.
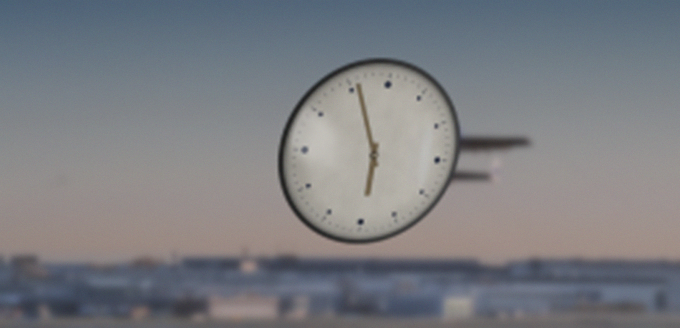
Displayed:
h=5 m=56
